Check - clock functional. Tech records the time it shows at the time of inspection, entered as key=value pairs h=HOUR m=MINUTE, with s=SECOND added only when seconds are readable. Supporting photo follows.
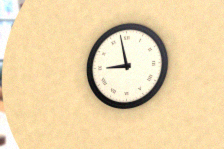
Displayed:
h=8 m=58
